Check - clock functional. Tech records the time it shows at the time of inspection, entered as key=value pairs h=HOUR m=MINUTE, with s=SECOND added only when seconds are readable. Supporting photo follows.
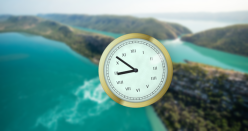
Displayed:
h=8 m=52
